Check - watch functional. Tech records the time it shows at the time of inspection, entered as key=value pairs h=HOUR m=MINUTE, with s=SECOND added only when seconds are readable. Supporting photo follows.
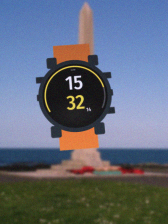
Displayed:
h=15 m=32
